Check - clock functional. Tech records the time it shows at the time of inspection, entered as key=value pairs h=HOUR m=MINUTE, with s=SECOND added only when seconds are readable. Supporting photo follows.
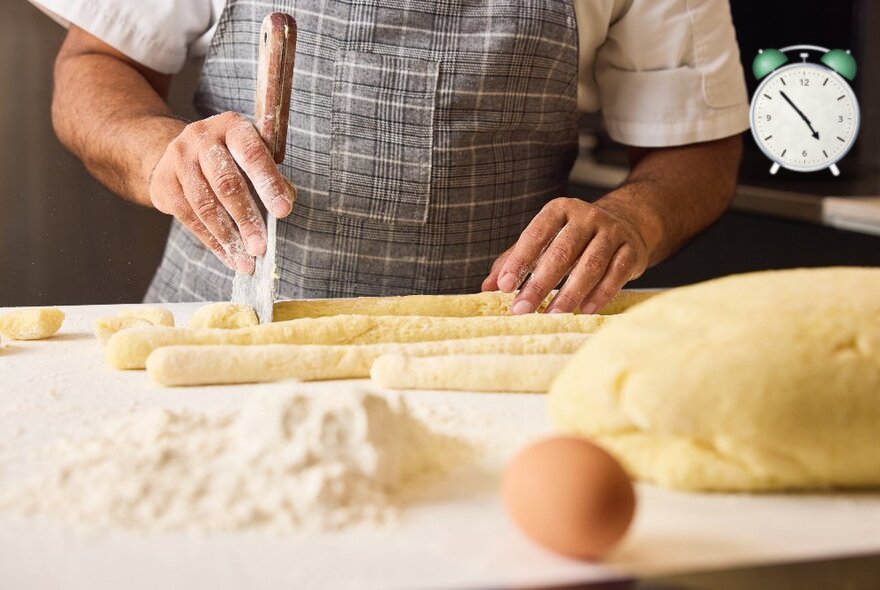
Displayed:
h=4 m=53
